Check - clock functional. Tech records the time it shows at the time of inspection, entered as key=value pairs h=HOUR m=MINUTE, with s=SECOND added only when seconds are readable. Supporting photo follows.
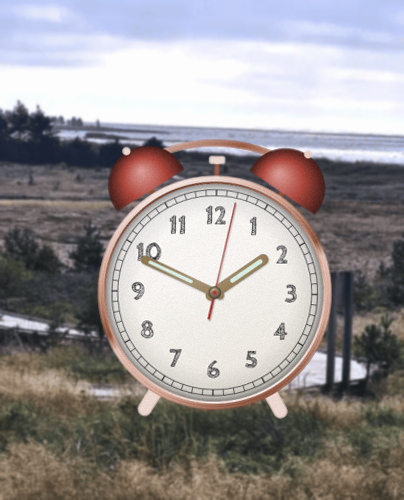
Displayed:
h=1 m=49 s=2
